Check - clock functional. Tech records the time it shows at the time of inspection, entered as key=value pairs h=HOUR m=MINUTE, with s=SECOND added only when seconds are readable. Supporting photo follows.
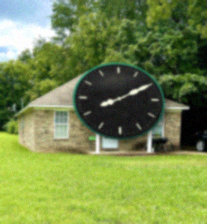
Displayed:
h=8 m=10
